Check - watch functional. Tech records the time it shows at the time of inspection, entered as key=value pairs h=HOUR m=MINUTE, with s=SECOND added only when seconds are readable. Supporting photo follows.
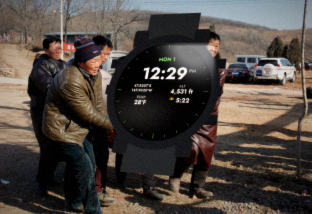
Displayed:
h=12 m=29
